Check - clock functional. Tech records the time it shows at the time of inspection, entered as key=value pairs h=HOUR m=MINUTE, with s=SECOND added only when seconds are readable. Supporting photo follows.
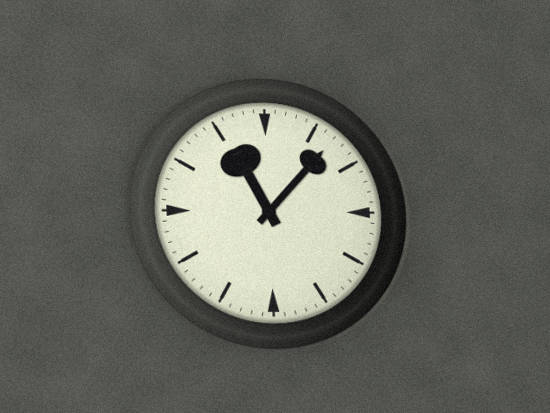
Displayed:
h=11 m=7
